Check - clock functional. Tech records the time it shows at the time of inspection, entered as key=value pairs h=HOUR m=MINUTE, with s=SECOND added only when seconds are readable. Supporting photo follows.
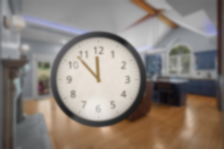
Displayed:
h=11 m=53
